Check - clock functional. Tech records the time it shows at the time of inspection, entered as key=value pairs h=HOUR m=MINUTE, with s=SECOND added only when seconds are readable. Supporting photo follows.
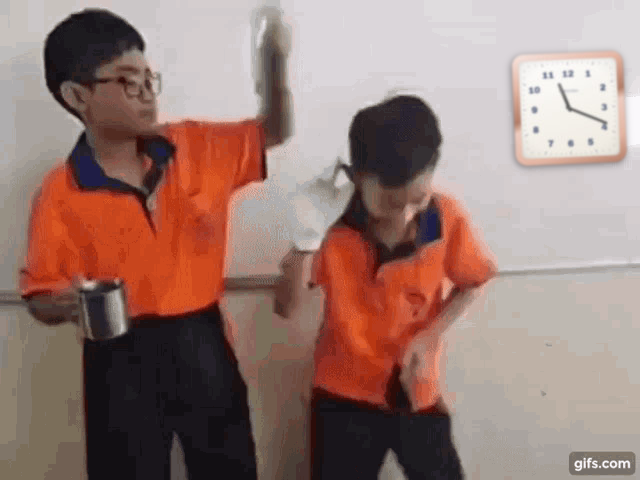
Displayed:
h=11 m=19
